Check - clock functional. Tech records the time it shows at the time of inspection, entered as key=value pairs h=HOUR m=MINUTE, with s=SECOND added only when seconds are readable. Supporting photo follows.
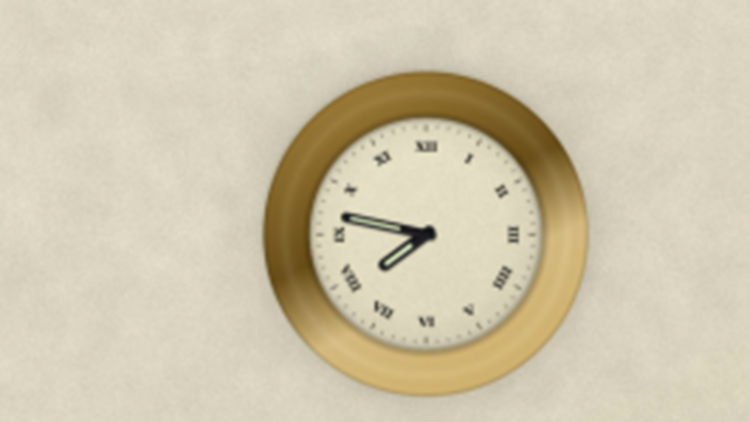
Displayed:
h=7 m=47
